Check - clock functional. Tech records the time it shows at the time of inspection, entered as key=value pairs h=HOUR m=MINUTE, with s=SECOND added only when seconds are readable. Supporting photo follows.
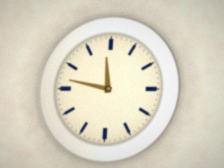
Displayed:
h=11 m=47
